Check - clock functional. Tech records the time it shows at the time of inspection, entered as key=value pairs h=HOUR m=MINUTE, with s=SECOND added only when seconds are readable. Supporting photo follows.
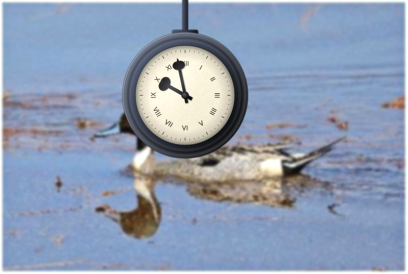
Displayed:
h=9 m=58
